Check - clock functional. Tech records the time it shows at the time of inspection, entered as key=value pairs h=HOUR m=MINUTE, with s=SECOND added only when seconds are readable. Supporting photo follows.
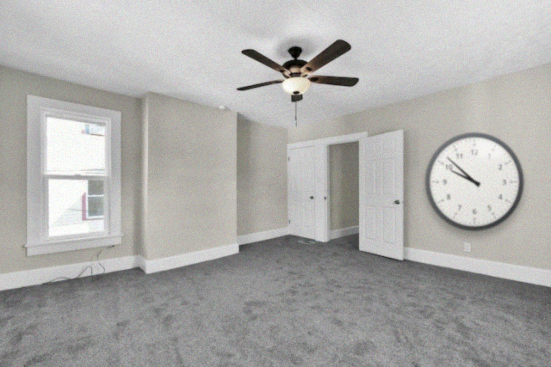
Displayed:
h=9 m=52
